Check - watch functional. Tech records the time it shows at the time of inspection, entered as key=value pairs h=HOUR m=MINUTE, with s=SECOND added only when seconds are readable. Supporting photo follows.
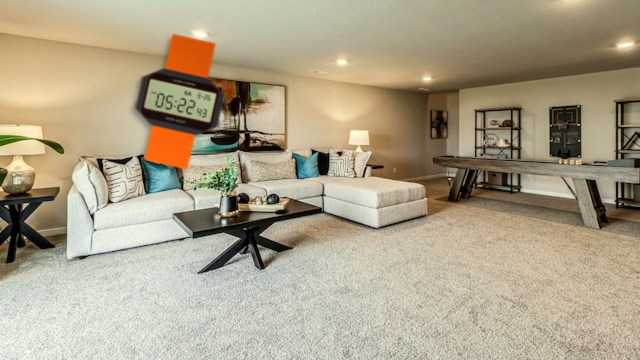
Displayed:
h=5 m=22
